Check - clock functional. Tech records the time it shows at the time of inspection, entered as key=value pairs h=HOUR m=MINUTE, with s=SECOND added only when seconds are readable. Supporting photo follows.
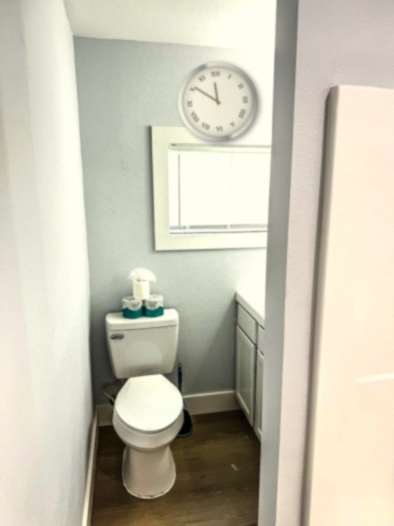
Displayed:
h=11 m=51
